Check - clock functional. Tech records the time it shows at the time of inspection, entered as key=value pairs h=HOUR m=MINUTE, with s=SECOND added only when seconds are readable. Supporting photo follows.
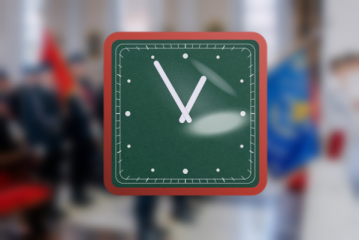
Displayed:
h=12 m=55
